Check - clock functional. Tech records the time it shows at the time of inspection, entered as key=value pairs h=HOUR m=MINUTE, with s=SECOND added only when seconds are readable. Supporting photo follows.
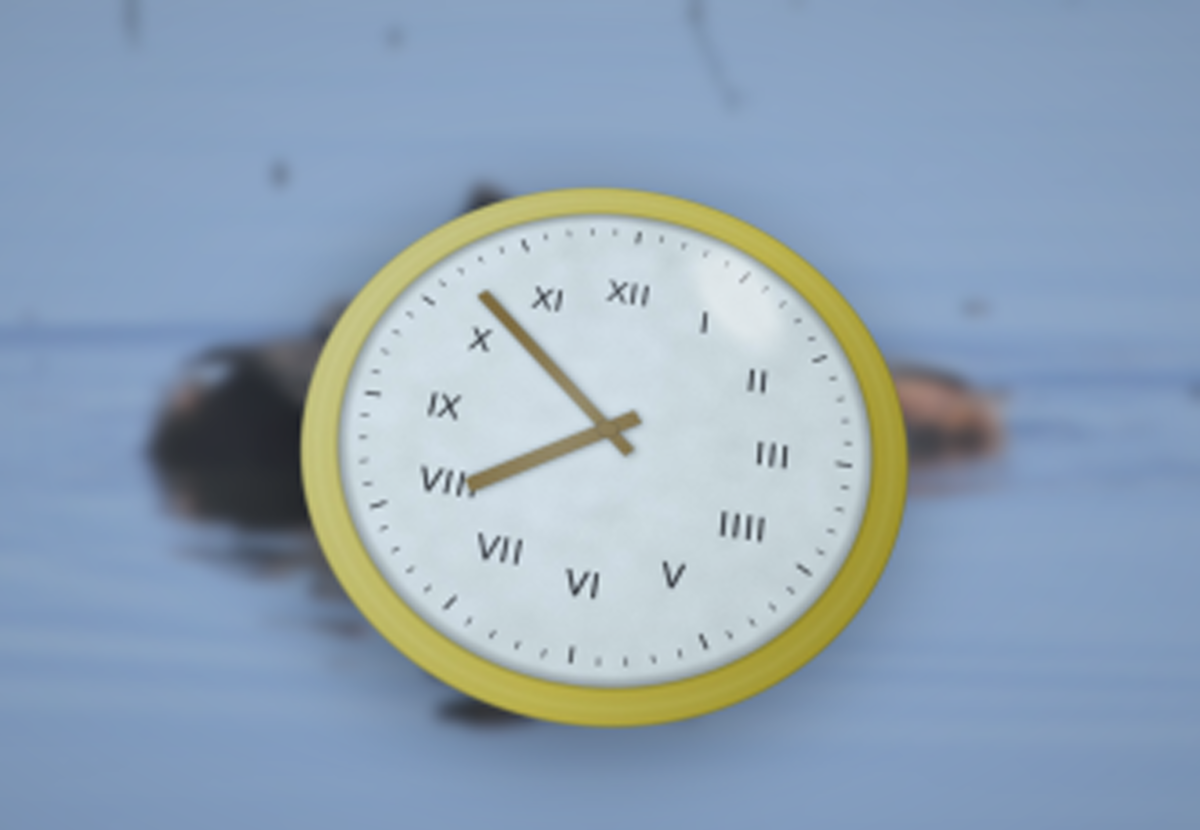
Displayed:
h=7 m=52
